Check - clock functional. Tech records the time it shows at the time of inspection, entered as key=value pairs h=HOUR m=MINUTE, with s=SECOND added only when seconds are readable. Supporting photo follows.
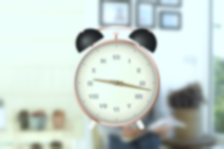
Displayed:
h=9 m=17
